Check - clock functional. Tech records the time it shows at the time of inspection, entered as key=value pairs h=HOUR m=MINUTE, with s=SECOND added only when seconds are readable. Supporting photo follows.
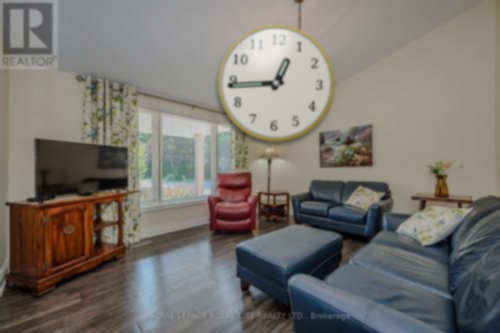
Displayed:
h=12 m=44
